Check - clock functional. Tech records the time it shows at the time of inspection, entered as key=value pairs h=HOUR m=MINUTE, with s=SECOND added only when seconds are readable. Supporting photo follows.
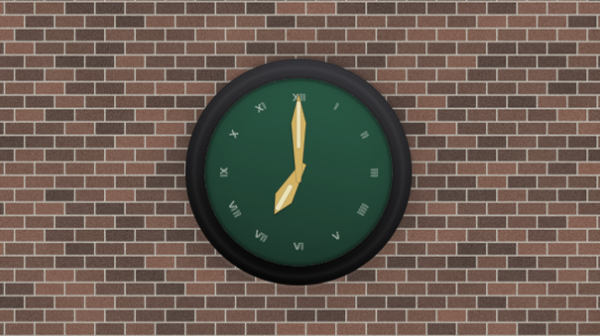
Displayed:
h=7 m=0
